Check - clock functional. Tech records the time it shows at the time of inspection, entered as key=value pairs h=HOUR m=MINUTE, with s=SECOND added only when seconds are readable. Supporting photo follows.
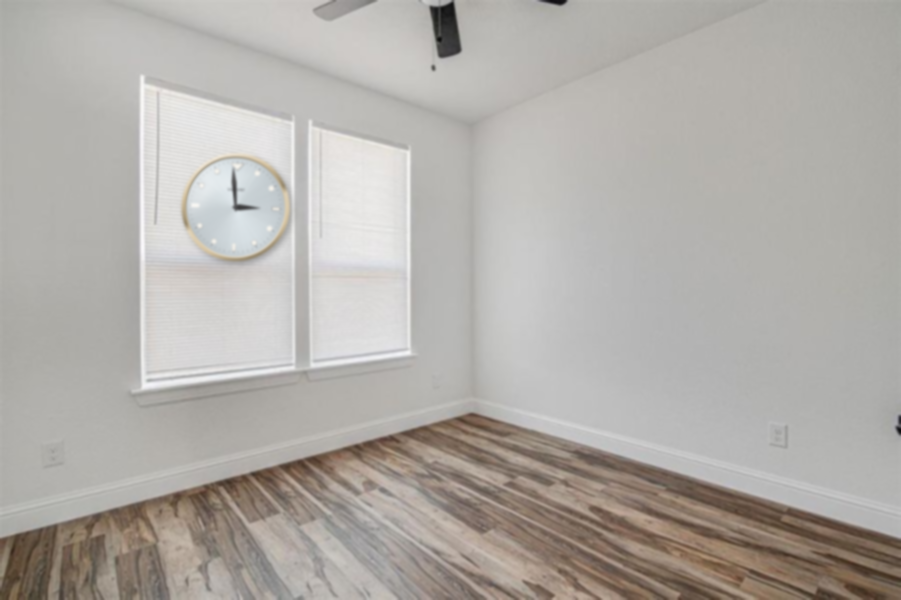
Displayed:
h=2 m=59
